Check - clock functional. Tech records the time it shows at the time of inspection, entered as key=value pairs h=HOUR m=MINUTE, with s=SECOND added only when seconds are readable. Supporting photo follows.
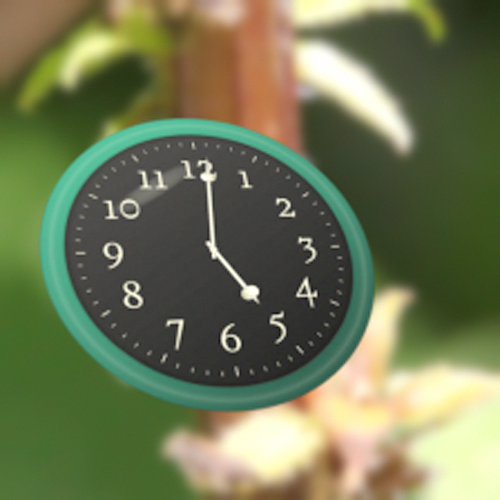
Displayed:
h=5 m=1
